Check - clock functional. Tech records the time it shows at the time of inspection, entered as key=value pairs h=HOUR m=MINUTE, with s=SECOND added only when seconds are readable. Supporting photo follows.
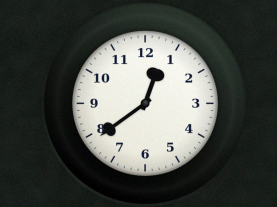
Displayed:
h=12 m=39
